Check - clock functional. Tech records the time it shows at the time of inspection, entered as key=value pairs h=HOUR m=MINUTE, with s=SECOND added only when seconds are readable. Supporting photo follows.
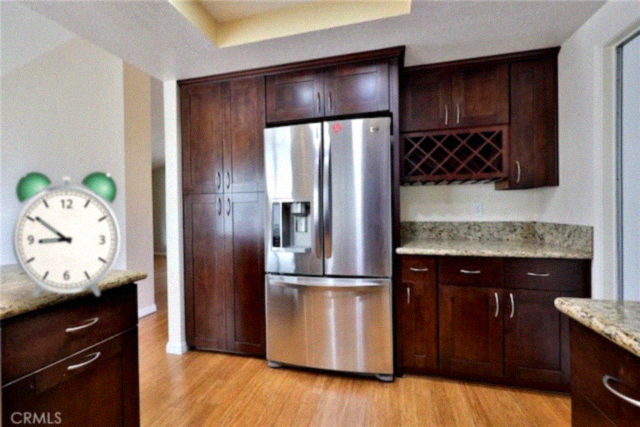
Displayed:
h=8 m=51
